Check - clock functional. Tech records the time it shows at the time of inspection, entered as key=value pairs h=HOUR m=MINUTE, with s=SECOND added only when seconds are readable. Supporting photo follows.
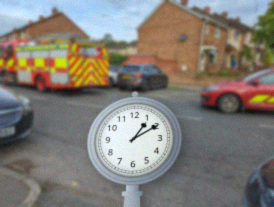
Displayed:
h=1 m=10
